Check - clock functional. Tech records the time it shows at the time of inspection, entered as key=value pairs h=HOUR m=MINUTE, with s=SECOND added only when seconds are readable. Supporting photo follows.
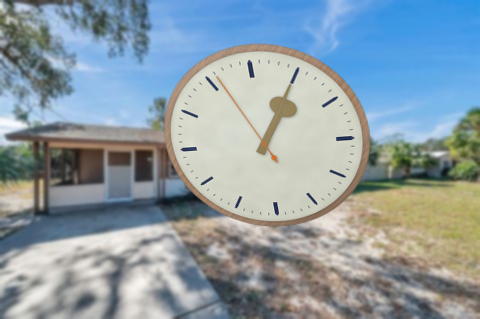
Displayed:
h=1 m=4 s=56
